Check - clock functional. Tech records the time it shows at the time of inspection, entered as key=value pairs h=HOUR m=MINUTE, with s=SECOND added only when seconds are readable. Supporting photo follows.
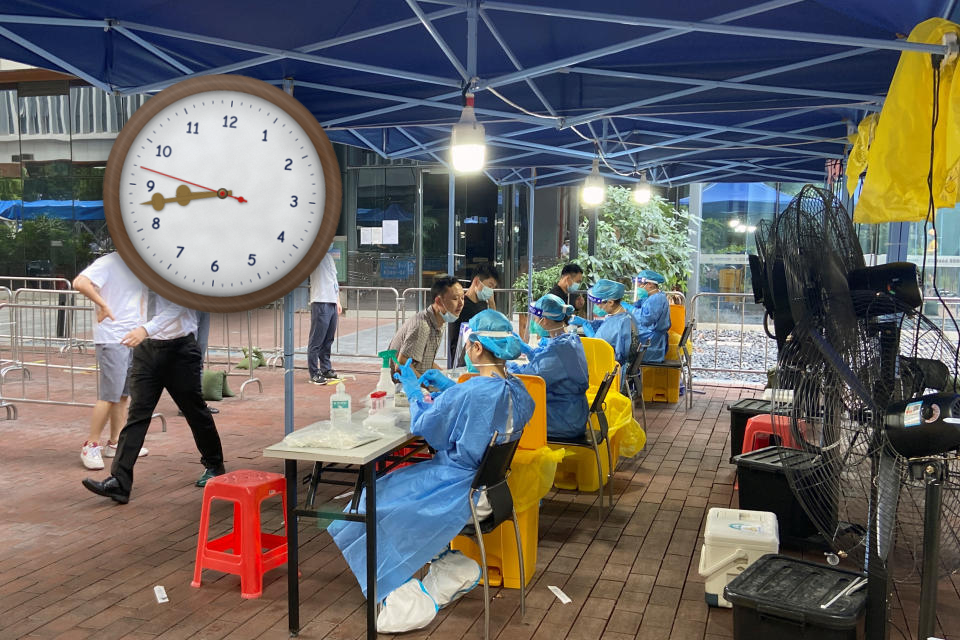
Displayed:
h=8 m=42 s=47
